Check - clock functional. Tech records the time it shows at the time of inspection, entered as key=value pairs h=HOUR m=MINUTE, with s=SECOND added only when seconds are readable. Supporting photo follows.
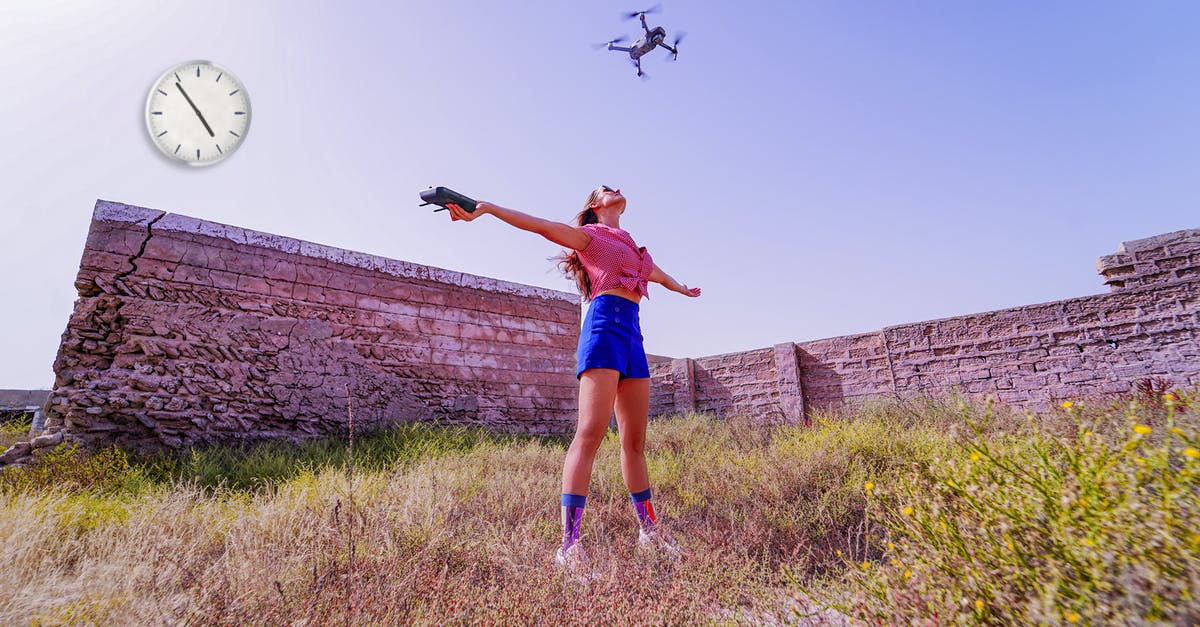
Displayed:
h=4 m=54
